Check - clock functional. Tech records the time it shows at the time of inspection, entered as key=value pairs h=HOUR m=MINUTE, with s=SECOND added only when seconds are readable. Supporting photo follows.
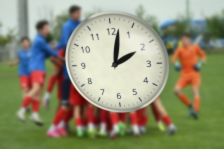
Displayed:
h=2 m=2
